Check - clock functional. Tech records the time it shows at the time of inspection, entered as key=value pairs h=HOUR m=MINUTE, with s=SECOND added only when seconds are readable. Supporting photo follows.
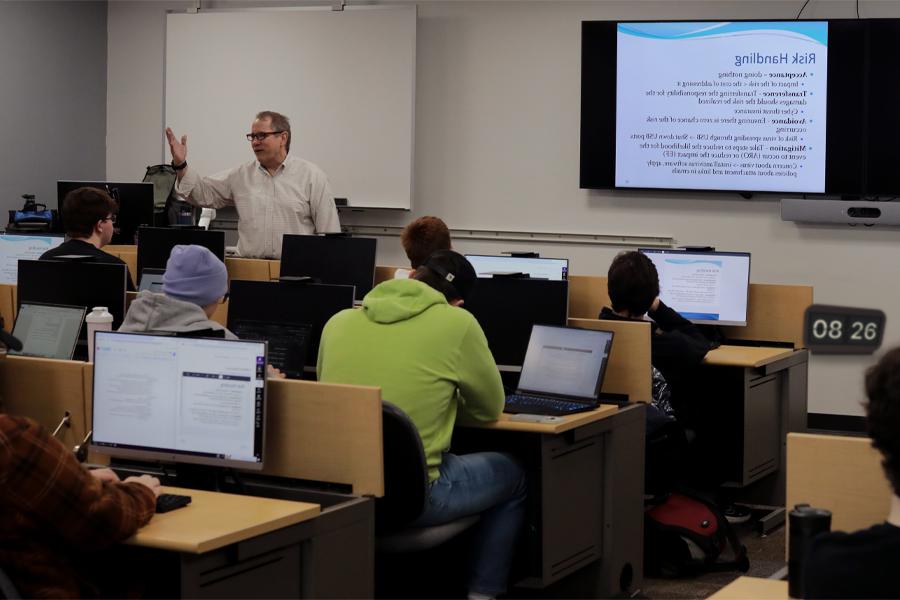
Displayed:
h=8 m=26
